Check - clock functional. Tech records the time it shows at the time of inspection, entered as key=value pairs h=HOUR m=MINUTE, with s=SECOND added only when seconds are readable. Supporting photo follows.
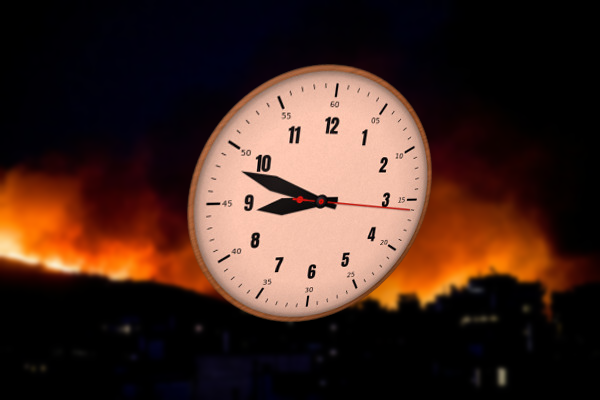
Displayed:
h=8 m=48 s=16
